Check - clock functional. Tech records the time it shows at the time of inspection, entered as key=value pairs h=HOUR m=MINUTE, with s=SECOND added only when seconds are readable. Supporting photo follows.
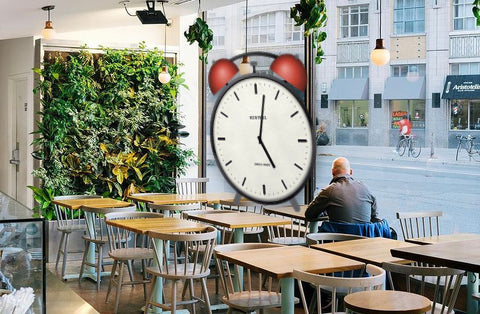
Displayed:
h=5 m=2
